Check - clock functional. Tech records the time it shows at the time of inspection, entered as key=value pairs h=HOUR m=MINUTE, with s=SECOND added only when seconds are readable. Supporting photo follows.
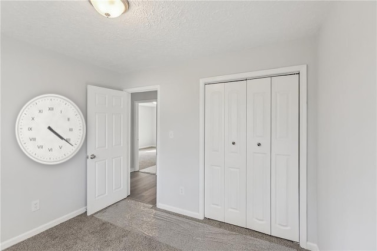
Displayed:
h=4 m=21
